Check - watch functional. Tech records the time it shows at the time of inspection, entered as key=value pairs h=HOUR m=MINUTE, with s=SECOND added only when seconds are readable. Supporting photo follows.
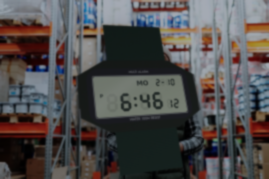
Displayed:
h=6 m=46
